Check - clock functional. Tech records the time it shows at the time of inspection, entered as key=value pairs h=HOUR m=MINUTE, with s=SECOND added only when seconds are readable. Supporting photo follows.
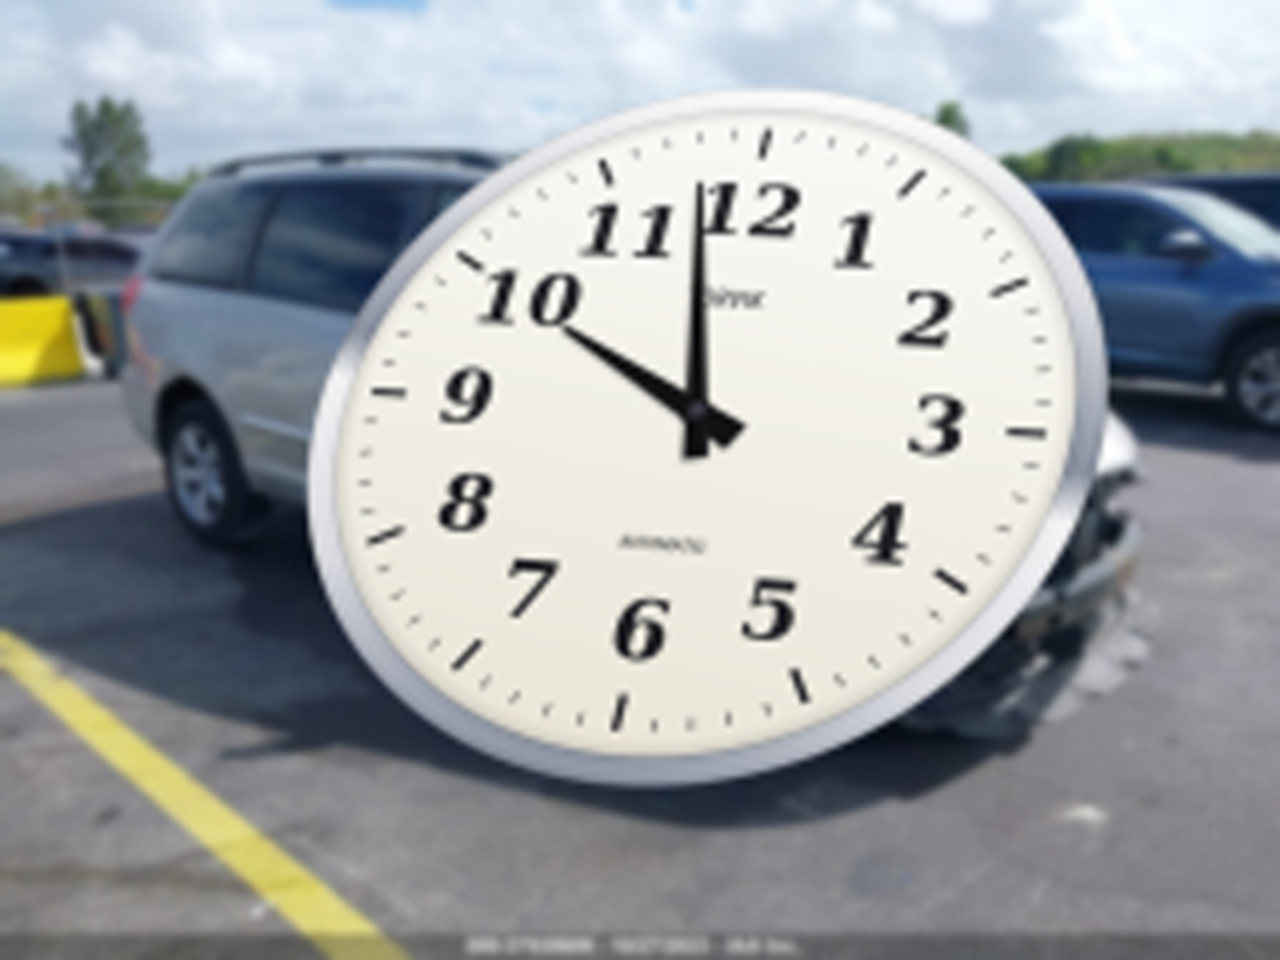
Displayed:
h=9 m=58
